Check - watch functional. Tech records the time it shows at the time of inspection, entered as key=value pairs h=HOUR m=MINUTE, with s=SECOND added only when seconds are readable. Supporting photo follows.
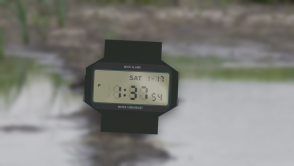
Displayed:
h=1 m=37 s=54
